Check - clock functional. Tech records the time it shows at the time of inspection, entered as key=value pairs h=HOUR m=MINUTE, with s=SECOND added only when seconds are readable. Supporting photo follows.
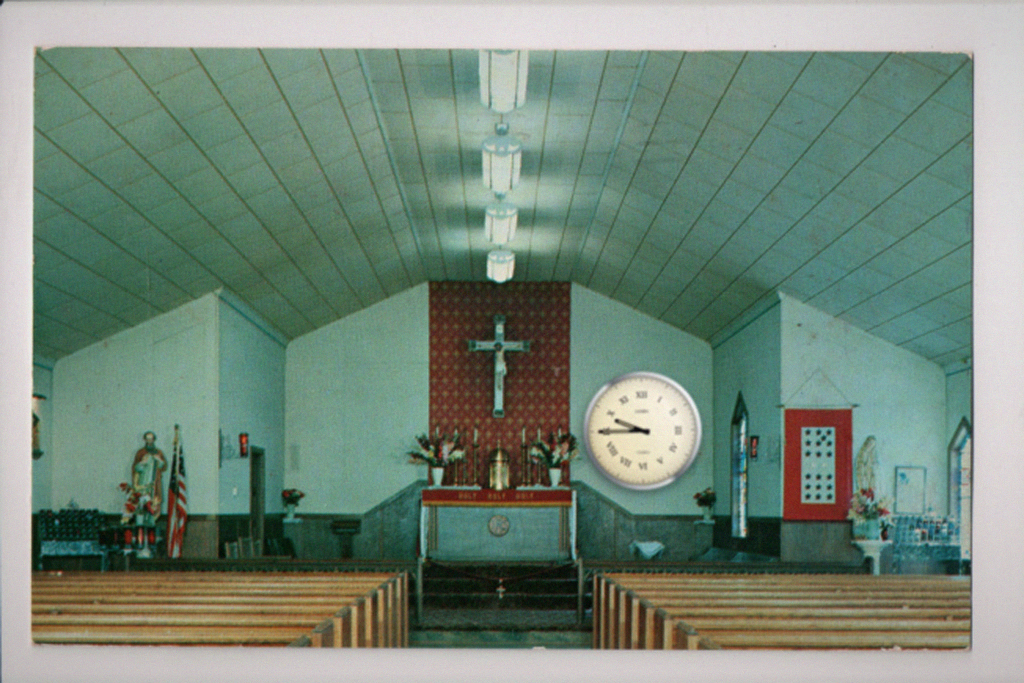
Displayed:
h=9 m=45
